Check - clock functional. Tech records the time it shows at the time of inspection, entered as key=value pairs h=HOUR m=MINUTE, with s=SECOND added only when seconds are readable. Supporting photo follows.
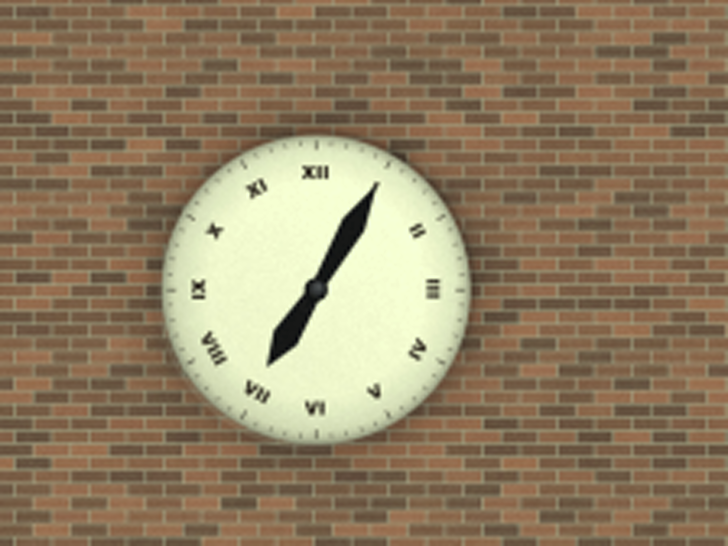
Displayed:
h=7 m=5
